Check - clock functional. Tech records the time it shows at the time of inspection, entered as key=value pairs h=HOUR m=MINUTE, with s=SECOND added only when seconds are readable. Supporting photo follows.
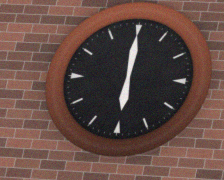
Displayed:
h=6 m=0
